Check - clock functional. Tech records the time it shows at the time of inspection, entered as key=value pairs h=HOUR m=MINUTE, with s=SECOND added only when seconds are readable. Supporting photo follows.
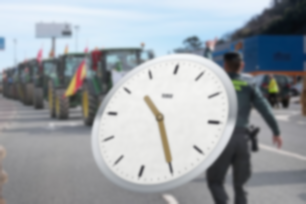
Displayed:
h=10 m=25
